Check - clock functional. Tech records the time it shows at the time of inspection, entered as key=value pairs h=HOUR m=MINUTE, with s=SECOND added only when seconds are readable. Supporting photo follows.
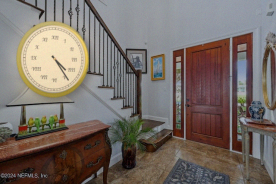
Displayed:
h=4 m=24
